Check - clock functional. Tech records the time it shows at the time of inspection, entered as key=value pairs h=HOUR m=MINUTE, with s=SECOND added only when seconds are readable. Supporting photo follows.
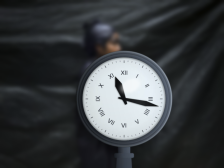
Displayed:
h=11 m=17
